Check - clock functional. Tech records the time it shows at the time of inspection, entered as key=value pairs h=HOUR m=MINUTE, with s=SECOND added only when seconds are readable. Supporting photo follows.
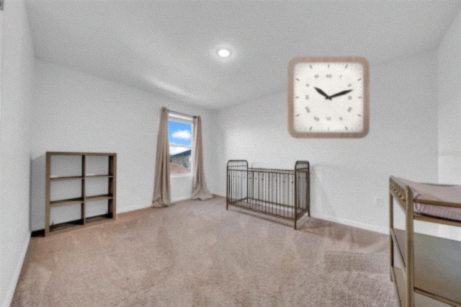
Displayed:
h=10 m=12
